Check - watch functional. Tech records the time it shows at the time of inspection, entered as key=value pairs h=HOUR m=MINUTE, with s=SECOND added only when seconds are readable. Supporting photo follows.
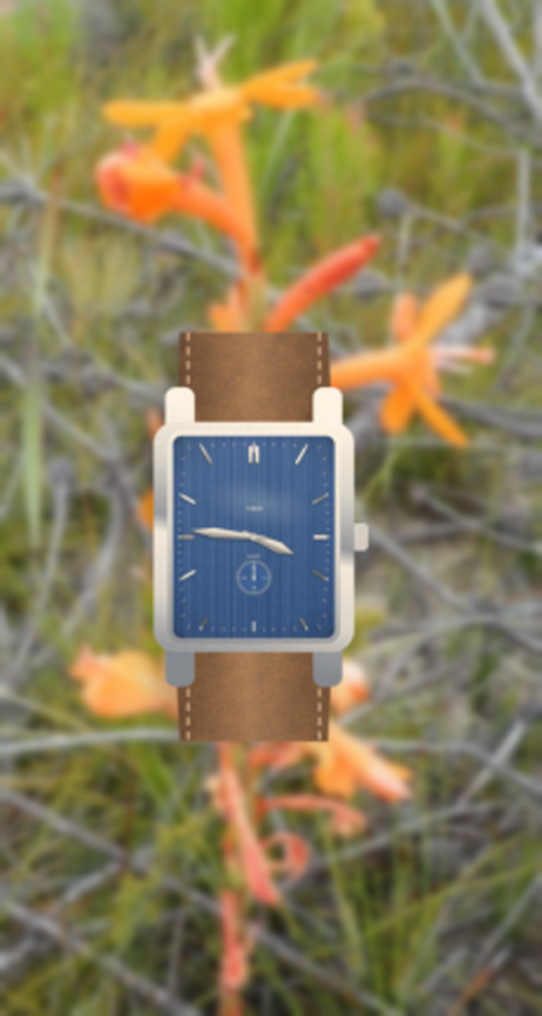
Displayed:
h=3 m=46
